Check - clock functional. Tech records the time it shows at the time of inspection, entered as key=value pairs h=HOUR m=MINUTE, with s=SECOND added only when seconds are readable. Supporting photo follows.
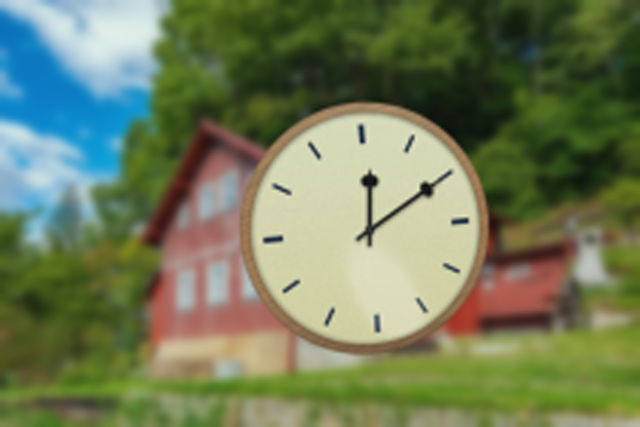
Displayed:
h=12 m=10
